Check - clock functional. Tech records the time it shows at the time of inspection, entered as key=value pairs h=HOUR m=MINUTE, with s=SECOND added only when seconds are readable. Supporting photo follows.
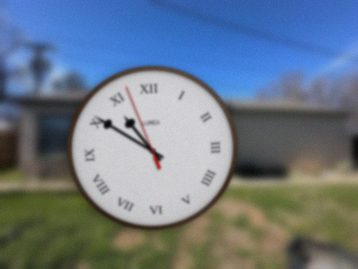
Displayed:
h=10 m=50 s=57
